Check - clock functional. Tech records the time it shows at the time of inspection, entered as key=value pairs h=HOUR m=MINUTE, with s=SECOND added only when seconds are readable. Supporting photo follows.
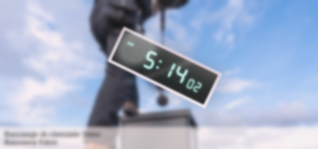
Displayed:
h=5 m=14
